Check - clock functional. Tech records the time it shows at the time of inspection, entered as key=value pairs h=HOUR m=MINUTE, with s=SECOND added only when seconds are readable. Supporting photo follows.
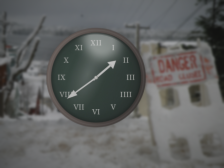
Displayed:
h=1 m=39
